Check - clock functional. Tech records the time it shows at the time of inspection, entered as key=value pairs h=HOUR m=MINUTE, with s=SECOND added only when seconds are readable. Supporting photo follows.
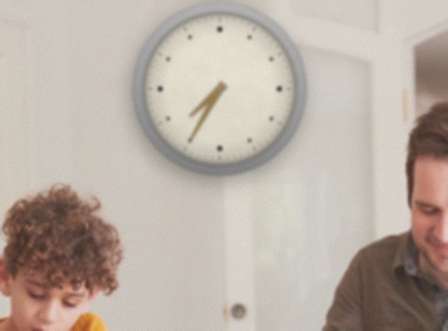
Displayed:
h=7 m=35
